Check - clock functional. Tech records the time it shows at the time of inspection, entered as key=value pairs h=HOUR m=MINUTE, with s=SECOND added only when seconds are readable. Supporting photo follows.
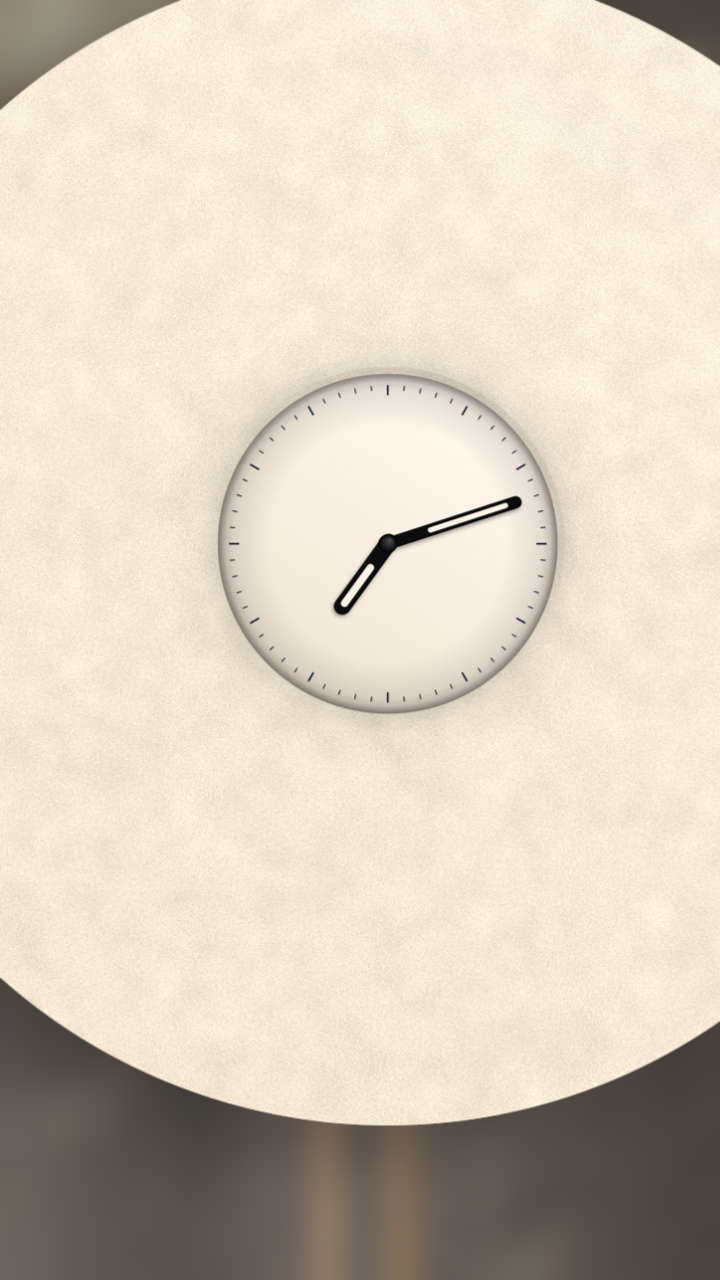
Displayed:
h=7 m=12
